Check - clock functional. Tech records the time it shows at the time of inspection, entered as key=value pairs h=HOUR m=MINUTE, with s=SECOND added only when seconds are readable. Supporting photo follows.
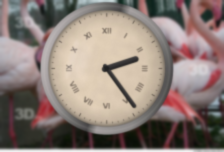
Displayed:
h=2 m=24
